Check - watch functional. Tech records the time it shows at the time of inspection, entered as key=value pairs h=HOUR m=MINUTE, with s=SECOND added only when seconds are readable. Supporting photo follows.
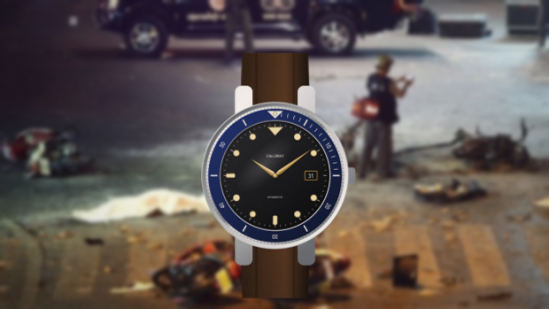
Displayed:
h=10 m=9
